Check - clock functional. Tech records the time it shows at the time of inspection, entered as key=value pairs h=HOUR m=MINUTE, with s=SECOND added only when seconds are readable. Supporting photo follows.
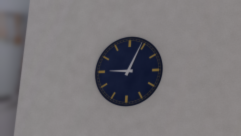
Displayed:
h=9 m=4
